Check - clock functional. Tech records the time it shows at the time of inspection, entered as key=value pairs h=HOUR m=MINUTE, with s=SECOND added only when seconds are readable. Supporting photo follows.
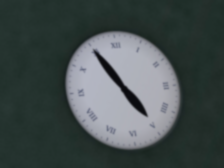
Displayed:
h=4 m=55
